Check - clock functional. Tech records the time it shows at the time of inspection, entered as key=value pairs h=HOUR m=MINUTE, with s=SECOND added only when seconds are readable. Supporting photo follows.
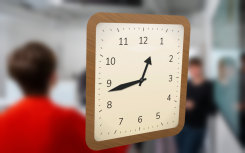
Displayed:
h=12 m=43
